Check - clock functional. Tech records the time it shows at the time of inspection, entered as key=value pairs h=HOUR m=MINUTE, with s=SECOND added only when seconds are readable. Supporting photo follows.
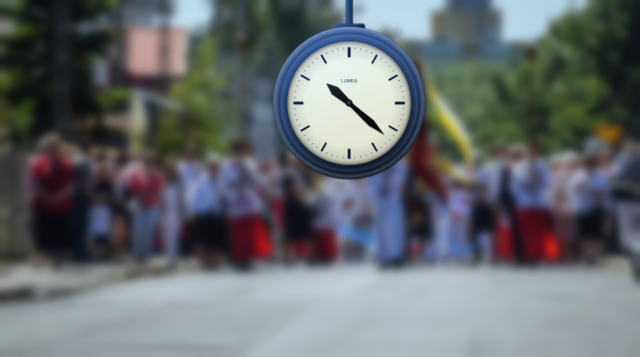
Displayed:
h=10 m=22
